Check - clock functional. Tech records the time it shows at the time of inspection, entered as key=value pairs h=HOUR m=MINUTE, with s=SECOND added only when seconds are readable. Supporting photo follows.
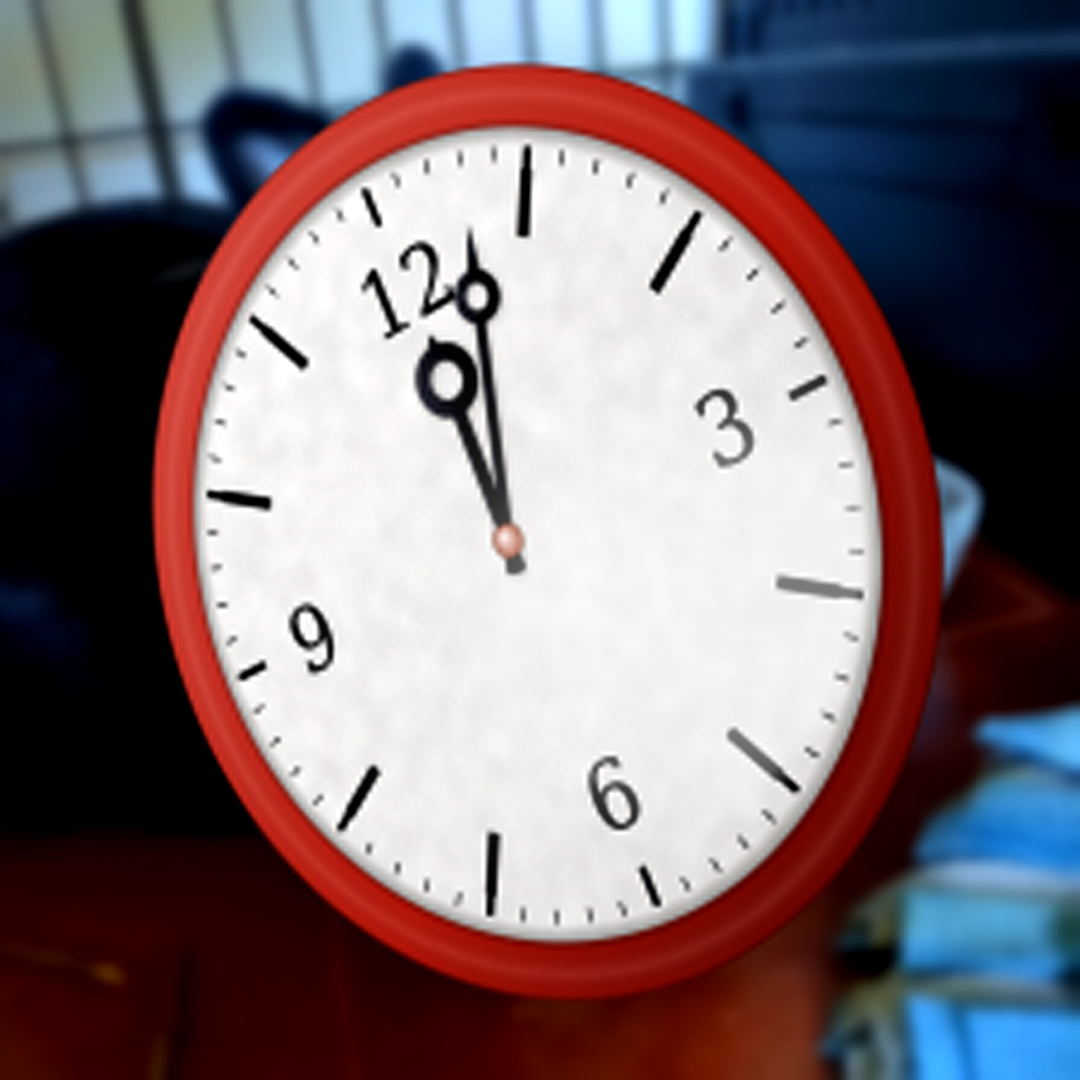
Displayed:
h=12 m=3
